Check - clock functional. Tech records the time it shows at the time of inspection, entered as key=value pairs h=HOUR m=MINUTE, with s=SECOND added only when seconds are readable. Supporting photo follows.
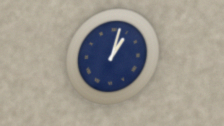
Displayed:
h=1 m=2
